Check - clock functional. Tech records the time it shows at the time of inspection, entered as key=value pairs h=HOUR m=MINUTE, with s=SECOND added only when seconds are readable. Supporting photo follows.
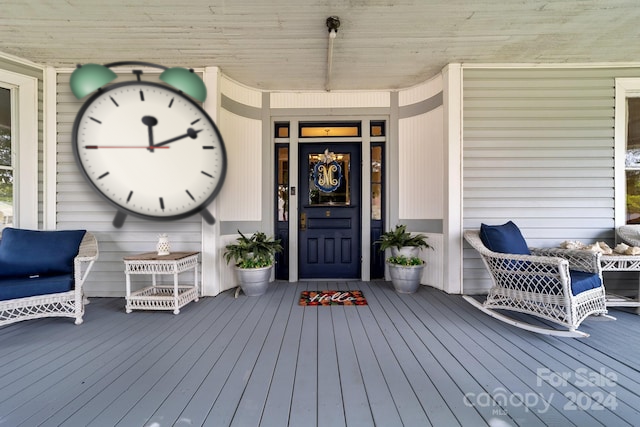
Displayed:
h=12 m=11 s=45
